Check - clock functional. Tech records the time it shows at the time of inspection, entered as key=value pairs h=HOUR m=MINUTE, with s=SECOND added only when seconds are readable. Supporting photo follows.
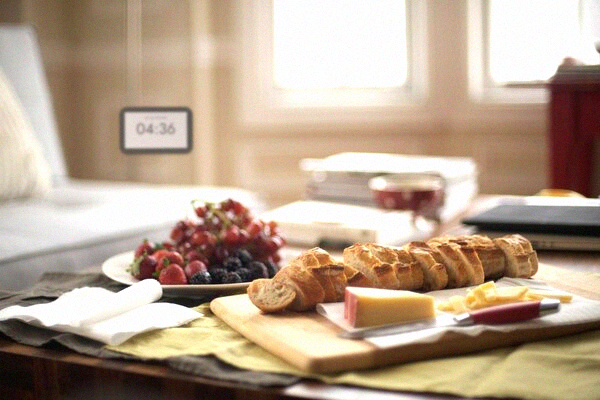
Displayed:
h=4 m=36
